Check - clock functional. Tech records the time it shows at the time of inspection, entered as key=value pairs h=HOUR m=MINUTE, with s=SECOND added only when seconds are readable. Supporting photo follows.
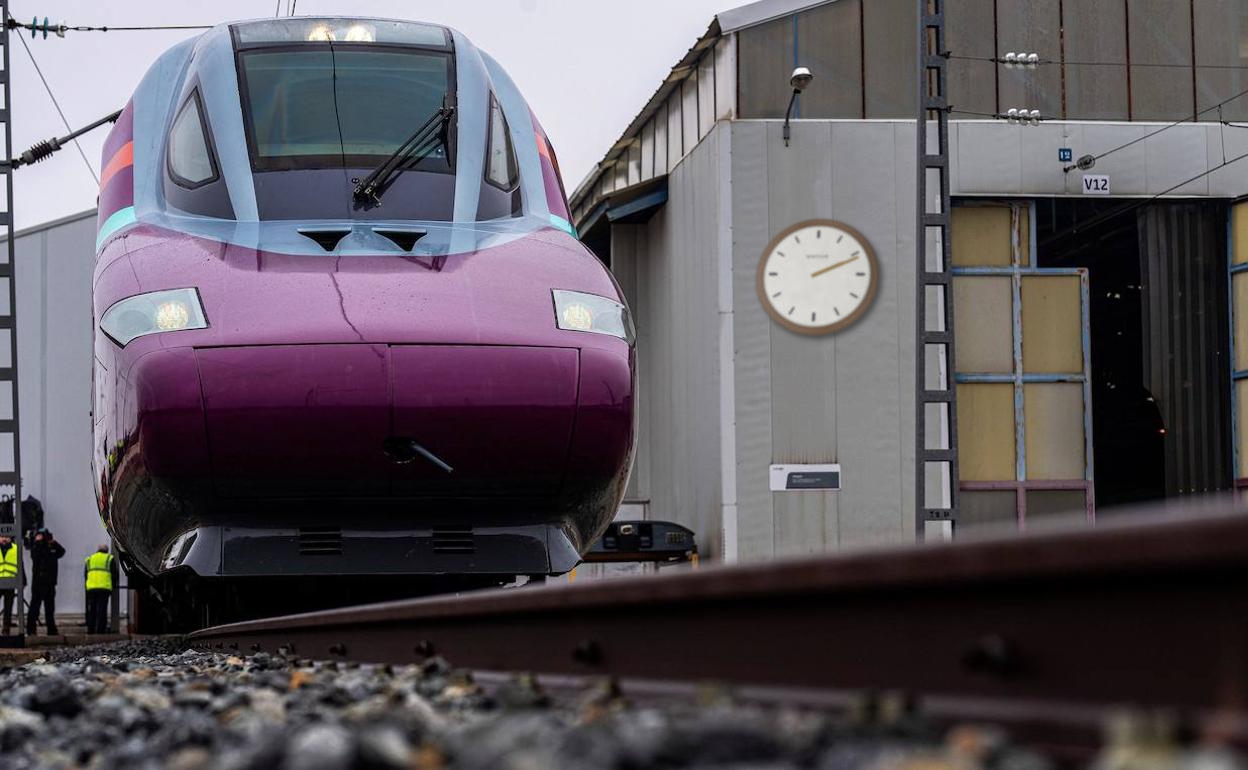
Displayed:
h=2 m=11
